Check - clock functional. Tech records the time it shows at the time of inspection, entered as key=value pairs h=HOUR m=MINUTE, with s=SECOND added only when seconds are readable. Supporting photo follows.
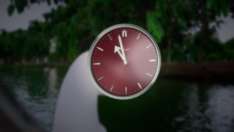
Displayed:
h=10 m=58
